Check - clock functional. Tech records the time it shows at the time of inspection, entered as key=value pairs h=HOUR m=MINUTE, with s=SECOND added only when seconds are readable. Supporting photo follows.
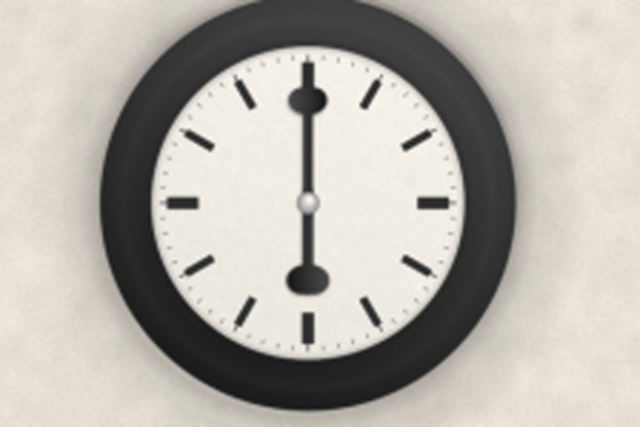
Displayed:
h=6 m=0
